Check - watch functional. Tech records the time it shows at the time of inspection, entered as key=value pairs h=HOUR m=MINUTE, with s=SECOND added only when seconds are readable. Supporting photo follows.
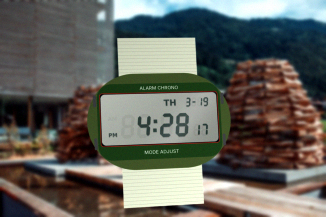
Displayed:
h=4 m=28 s=17
